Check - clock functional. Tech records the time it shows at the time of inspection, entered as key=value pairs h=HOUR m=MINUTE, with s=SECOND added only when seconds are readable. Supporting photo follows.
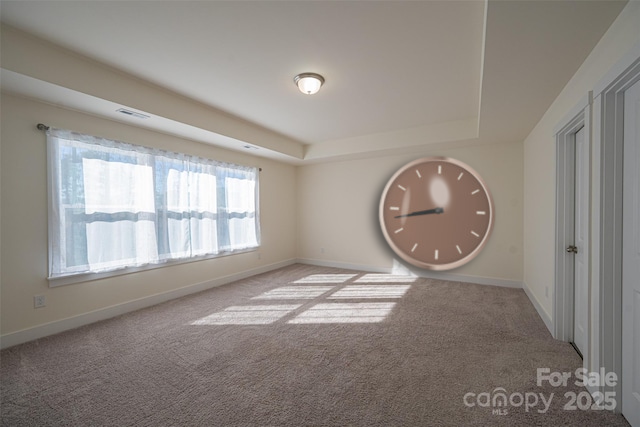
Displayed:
h=8 m=43
